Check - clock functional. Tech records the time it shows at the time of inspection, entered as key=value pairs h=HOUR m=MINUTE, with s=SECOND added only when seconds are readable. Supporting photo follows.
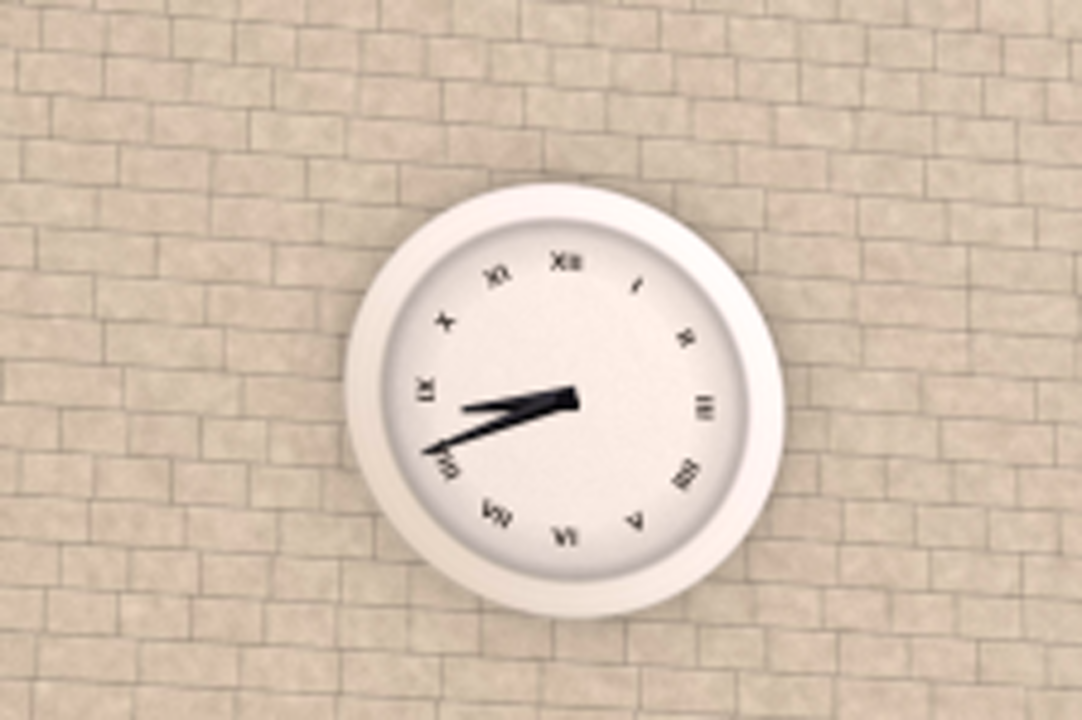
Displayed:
h=8 m=41
